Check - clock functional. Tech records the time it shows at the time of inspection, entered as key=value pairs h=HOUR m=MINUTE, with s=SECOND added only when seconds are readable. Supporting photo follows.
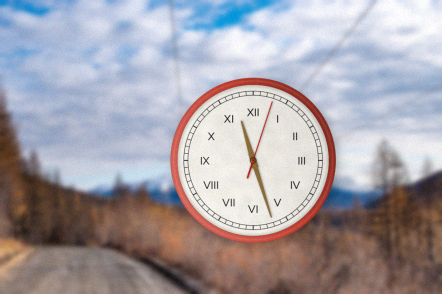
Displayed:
h=11 m=27 s=3
